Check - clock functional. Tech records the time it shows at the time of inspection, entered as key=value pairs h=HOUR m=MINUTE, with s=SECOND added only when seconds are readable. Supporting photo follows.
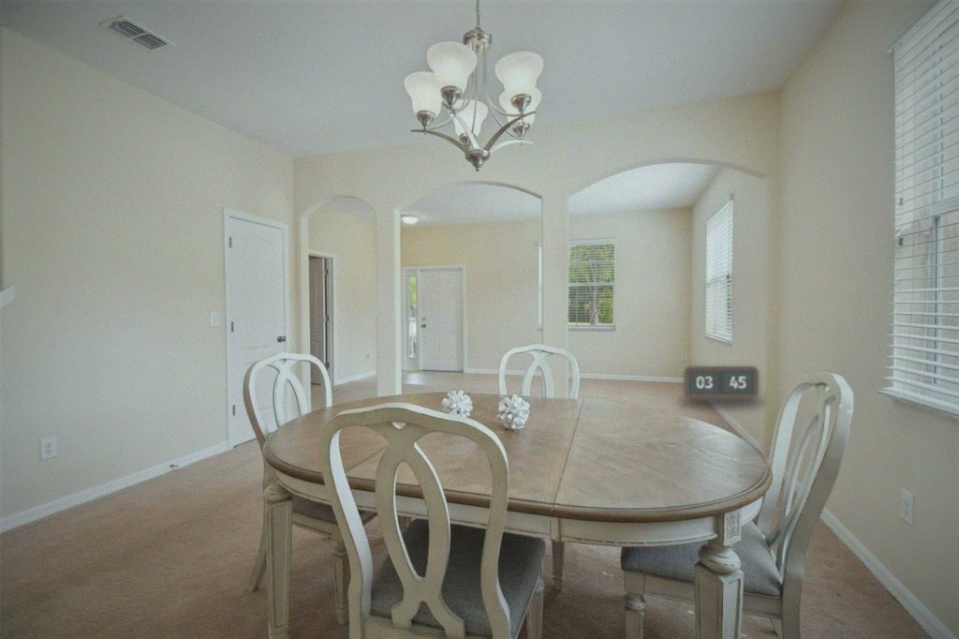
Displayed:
h=3 m=45
